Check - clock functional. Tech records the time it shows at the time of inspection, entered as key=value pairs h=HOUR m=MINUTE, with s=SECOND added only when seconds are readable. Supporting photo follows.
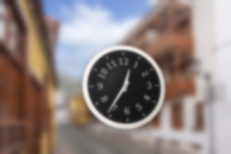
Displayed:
h=12 m=36
